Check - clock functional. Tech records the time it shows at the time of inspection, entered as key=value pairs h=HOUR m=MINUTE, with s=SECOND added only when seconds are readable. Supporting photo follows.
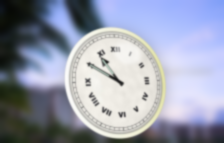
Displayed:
h=10 m=50
